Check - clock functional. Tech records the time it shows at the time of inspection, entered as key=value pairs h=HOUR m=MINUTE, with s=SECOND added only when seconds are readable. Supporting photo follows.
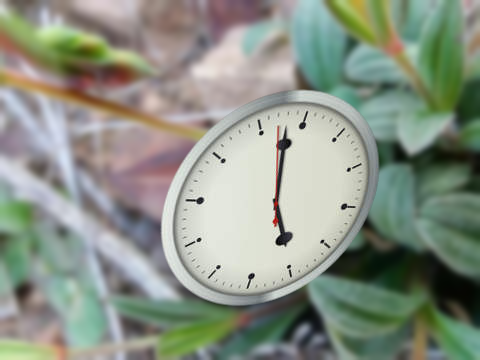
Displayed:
h=4 m=57 s=57
